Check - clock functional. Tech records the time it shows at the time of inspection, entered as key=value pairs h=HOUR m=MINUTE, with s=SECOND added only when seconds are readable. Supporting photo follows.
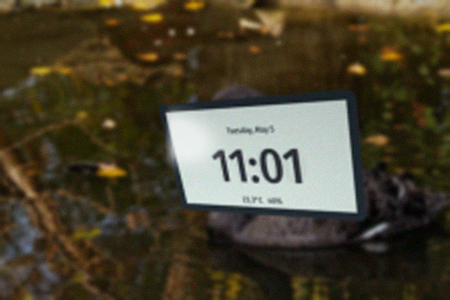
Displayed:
h=11 m=1
